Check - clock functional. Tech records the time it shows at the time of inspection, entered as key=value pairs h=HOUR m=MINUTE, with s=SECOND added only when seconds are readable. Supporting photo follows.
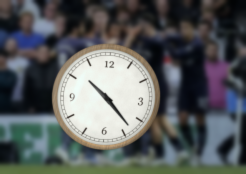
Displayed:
h=10 m=23
